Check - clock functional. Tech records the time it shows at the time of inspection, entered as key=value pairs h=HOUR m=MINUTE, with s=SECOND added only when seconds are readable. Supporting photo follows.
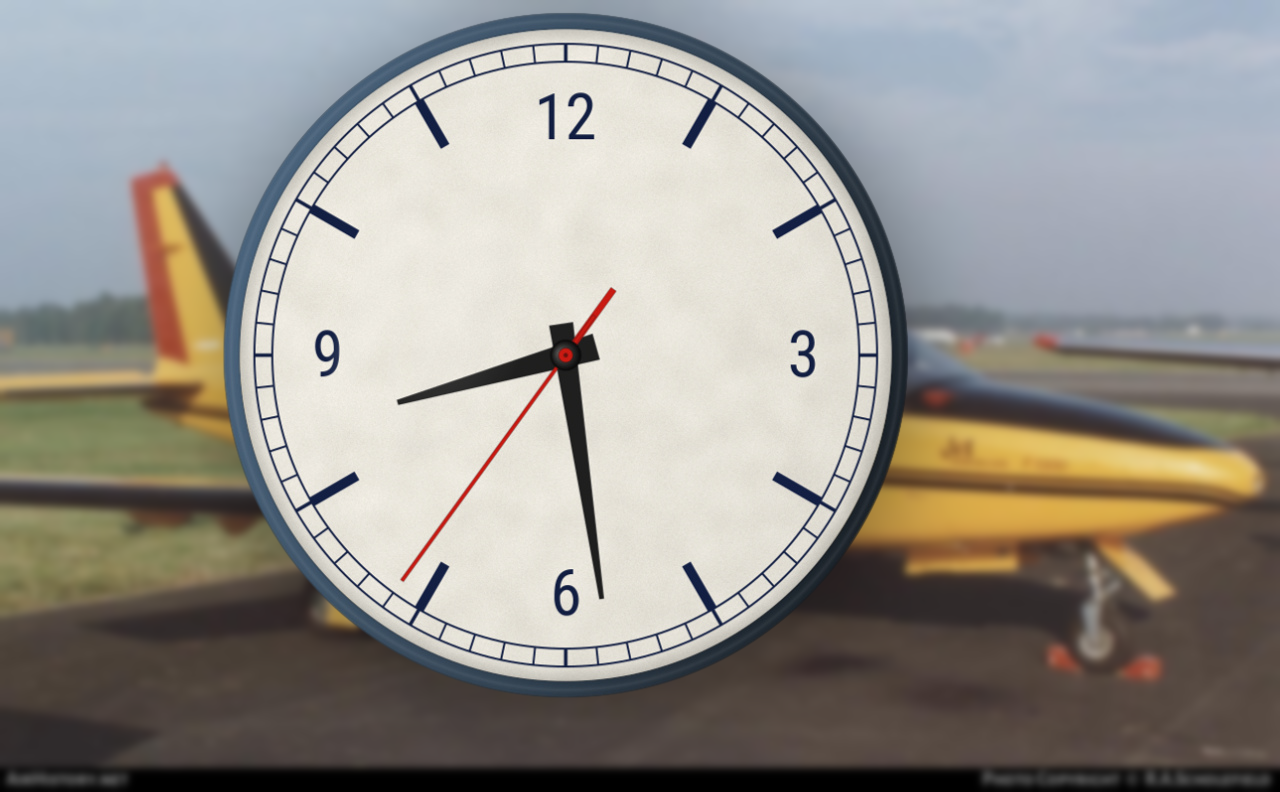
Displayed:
h=8 m=28 s=36
